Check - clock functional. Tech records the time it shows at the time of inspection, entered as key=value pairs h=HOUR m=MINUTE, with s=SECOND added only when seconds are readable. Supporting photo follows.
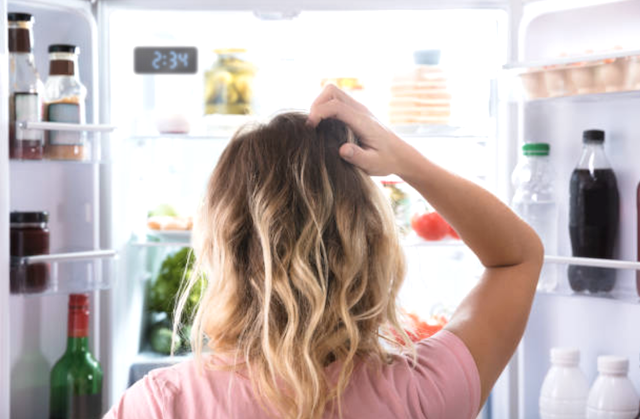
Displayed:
h=2 m=34
